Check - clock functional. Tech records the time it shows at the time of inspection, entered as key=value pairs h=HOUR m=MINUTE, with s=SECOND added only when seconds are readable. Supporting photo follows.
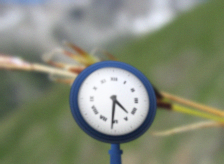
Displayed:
h=4 m=31
